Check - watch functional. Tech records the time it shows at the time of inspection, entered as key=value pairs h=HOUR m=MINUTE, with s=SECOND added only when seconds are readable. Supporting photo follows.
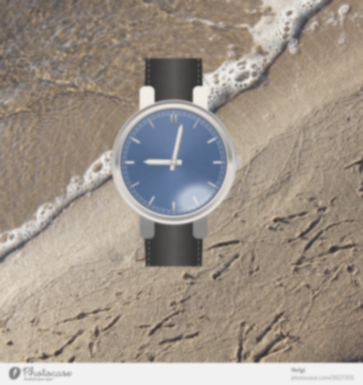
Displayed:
h=9 m=2
